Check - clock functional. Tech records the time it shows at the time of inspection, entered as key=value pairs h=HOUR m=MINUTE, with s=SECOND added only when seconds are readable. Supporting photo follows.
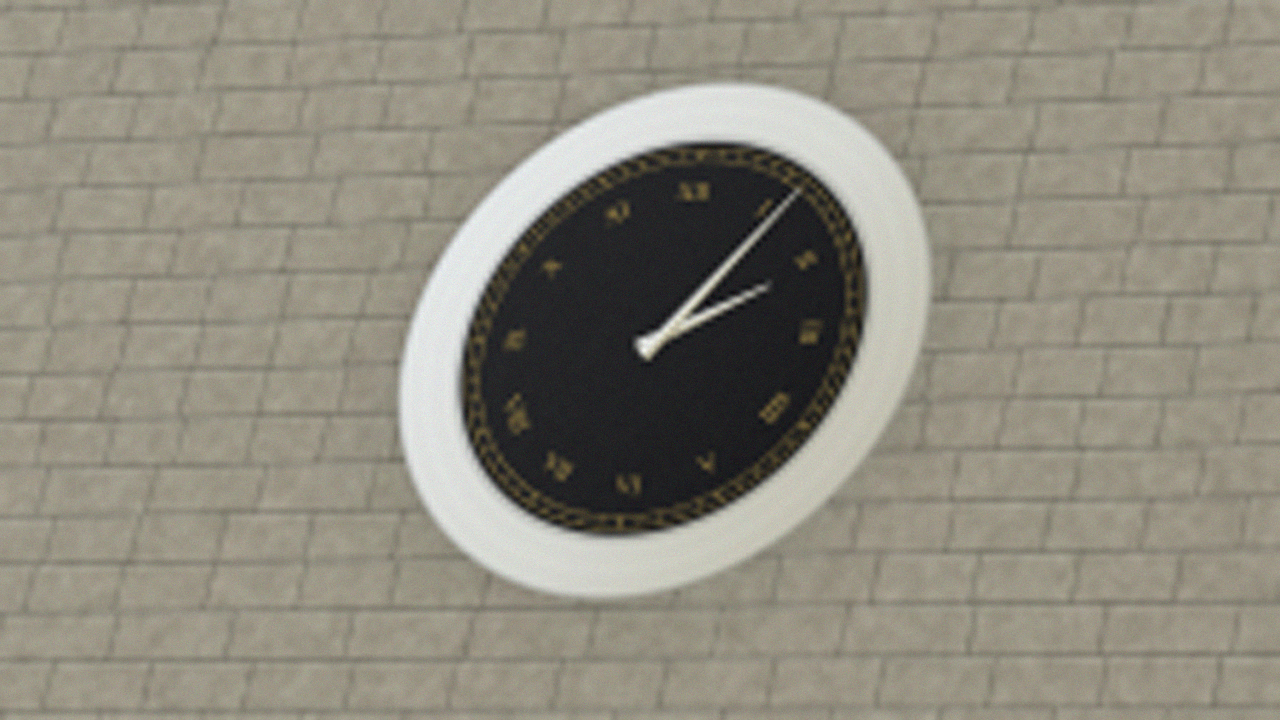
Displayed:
h=2 m=6
